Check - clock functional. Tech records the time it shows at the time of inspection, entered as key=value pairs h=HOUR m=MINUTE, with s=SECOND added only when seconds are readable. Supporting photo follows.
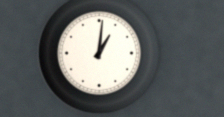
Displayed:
h=1 m=1
